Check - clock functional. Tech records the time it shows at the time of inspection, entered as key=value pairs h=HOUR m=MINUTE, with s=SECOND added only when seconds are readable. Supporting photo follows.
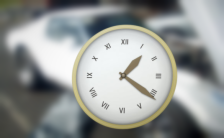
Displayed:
h=1 m=21
